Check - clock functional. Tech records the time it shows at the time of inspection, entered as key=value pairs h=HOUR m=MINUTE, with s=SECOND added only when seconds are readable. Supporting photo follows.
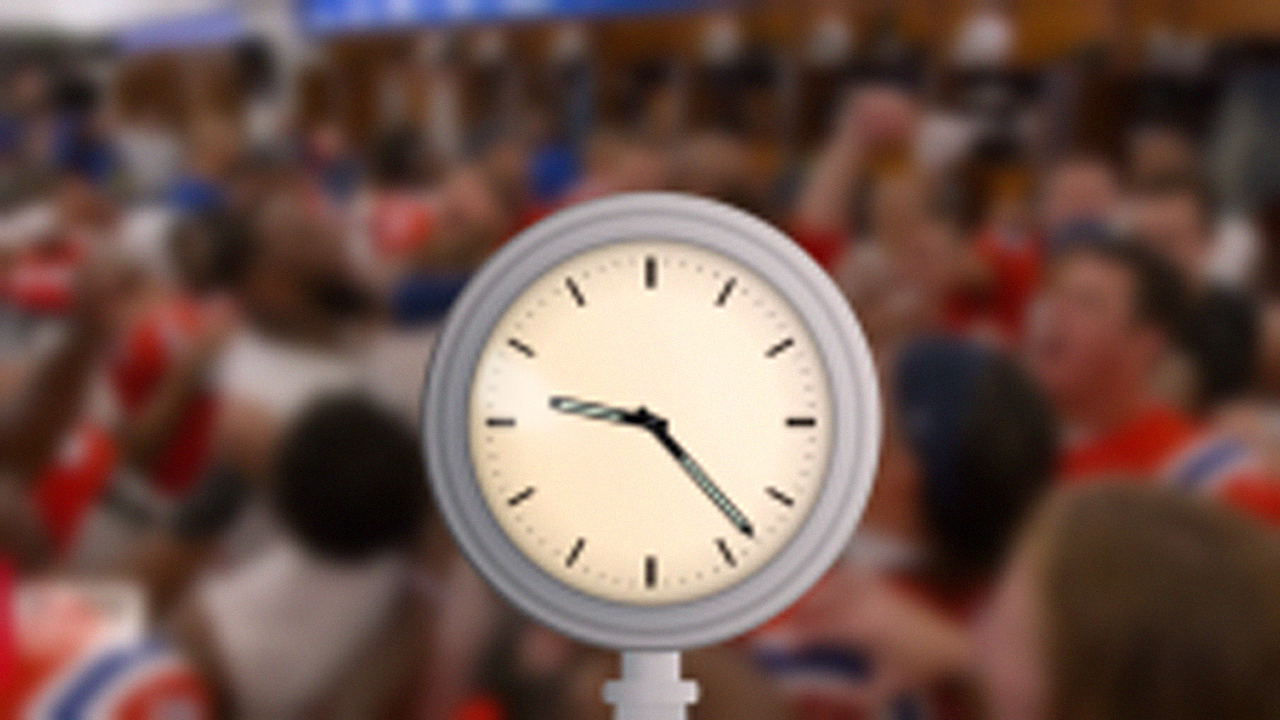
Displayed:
h=9 m=23
